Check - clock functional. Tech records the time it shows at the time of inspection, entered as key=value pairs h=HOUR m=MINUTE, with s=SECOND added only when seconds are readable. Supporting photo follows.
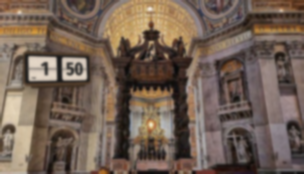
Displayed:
h=1 m=50
